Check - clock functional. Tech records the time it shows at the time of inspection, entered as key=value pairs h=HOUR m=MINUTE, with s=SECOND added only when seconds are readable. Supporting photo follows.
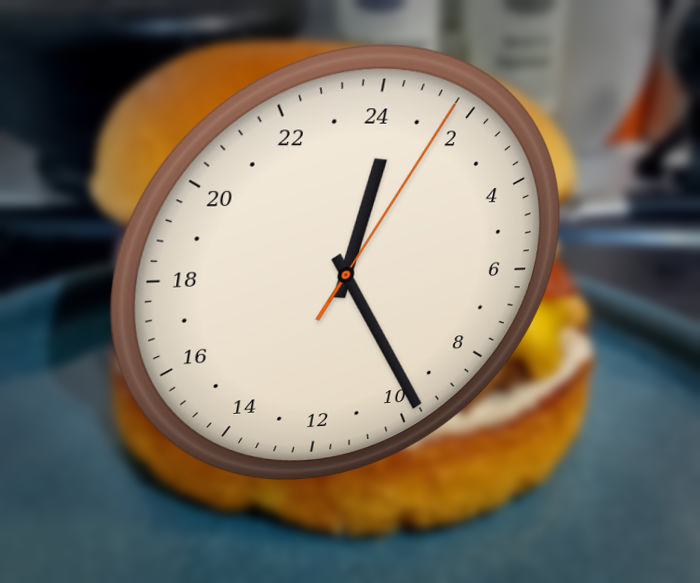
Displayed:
h=0 m=24 s=4
